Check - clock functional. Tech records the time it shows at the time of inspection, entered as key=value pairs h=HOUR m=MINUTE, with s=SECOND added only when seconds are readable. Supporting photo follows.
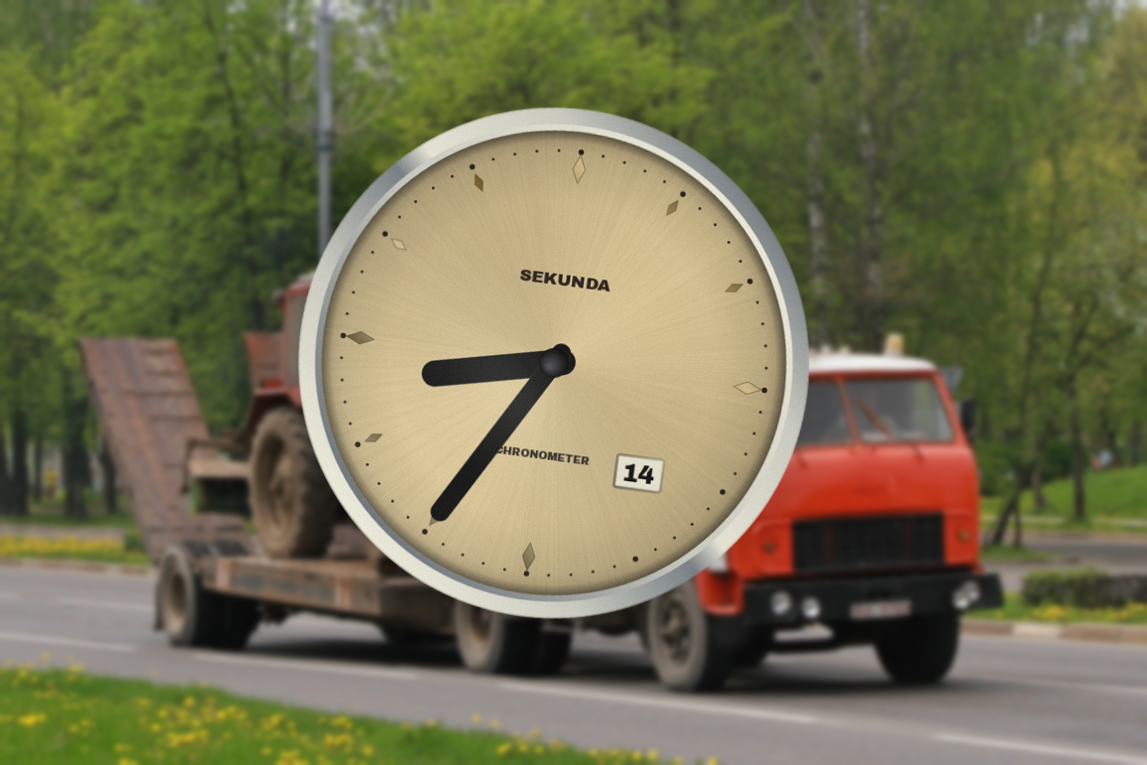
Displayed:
h=8 m=35
